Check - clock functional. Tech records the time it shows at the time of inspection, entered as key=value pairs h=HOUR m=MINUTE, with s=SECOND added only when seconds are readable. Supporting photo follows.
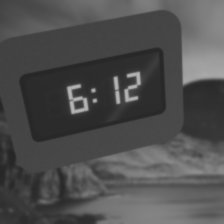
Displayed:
h=6 m=12
